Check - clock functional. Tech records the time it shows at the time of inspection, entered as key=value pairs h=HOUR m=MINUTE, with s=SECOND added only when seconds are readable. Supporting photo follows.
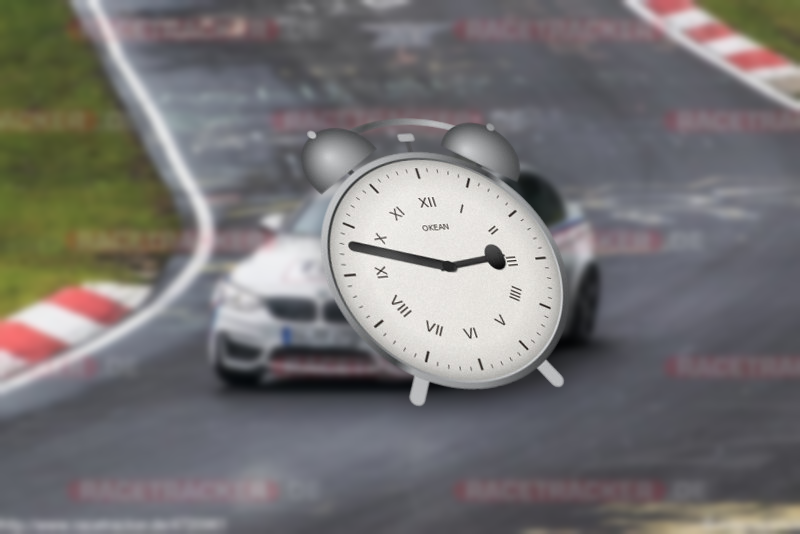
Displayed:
h=2 m=48
